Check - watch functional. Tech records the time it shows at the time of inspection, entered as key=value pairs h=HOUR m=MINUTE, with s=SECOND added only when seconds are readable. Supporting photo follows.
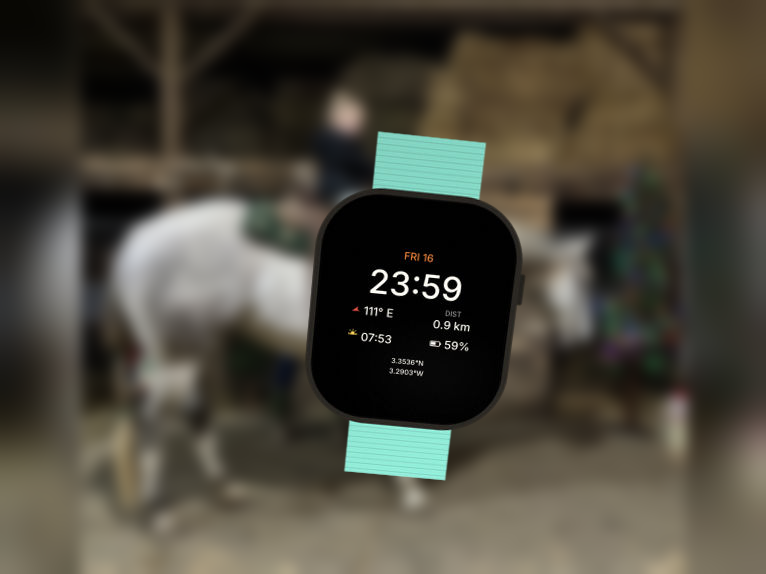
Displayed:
h=23 m=59
